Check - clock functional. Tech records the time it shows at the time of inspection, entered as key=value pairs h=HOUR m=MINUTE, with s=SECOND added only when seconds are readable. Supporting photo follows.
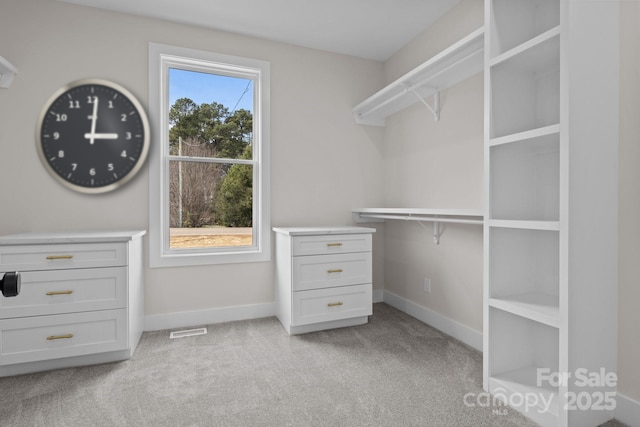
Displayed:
h=3 m=1
